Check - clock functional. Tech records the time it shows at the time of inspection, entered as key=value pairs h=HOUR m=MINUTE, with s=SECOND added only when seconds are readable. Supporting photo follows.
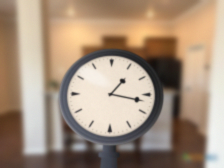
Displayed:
h=1 m=17
